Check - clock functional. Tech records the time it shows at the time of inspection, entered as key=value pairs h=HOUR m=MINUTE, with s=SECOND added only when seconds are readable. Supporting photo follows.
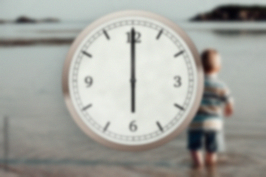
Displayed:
h=6 m=0
